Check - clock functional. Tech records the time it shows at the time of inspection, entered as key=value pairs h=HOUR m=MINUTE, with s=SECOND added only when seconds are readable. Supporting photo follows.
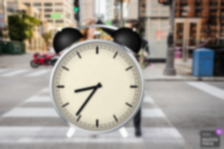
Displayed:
h=8 m=36
